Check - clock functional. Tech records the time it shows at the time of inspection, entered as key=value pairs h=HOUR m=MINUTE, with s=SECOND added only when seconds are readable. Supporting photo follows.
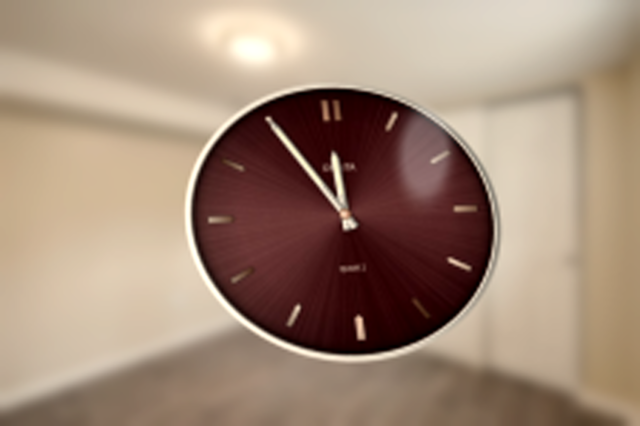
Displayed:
h=11 m=55
